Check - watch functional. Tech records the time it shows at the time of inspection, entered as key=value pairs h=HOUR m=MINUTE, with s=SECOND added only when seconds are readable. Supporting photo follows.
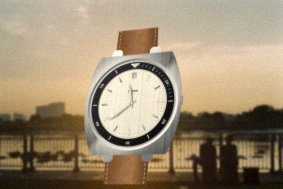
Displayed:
h=11 m=39
